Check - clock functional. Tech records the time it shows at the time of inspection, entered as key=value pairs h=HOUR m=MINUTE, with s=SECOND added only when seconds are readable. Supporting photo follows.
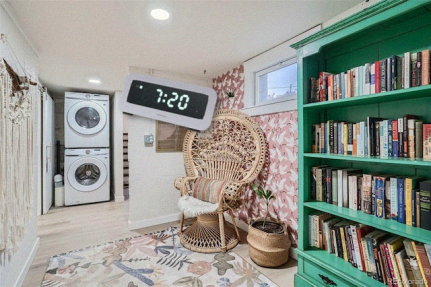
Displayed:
h=7 m=20
